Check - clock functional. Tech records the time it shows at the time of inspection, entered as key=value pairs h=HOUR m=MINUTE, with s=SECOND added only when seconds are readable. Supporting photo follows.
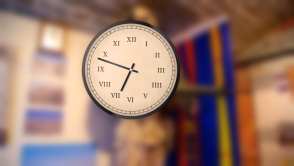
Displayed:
h=6 m=48
